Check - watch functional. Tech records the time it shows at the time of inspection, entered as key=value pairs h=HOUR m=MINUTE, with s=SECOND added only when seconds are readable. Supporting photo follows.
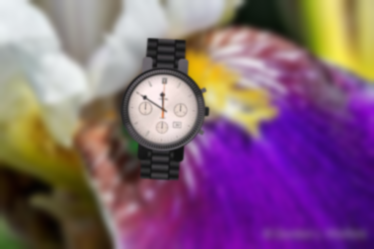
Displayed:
h=11 m=50
